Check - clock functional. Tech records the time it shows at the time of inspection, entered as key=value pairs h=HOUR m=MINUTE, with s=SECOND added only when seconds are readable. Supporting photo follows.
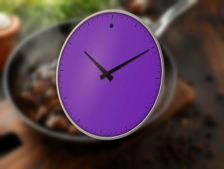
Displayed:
h=10 m=10
